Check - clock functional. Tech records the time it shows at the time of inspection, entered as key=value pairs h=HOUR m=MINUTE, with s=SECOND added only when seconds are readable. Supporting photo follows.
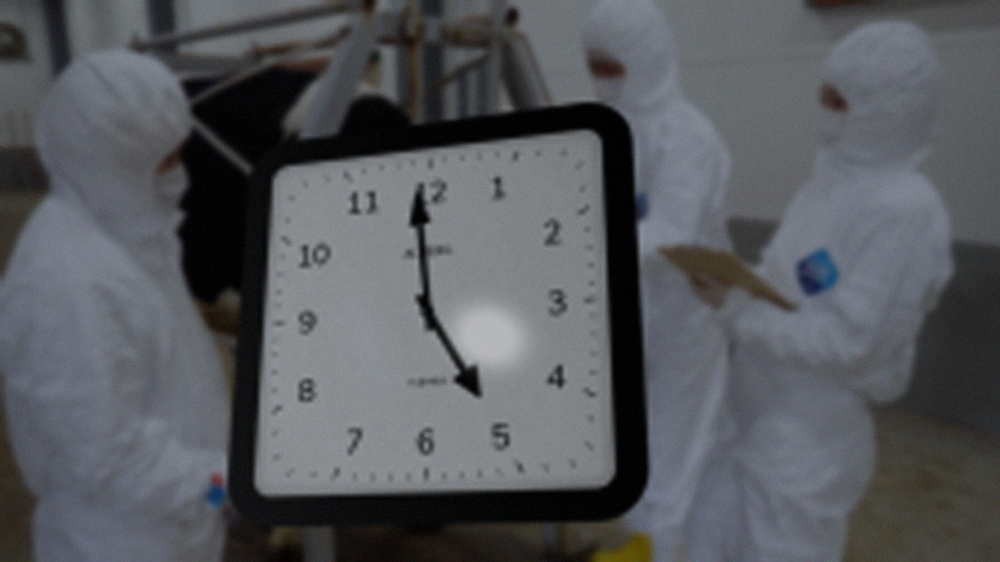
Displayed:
h=4 m=59
